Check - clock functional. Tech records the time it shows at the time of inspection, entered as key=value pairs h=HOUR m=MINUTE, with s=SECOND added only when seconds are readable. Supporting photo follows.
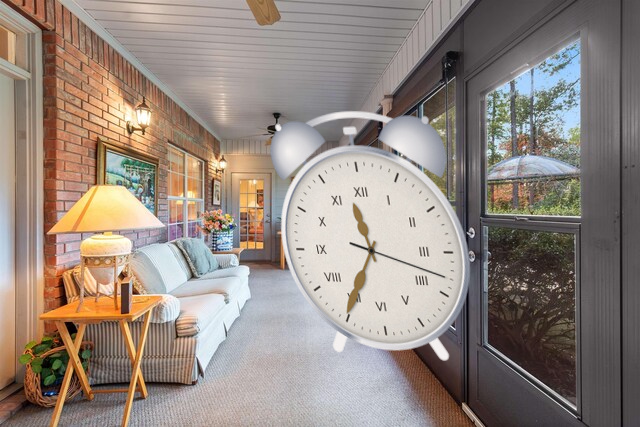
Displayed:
h=11 m=35 s=18
